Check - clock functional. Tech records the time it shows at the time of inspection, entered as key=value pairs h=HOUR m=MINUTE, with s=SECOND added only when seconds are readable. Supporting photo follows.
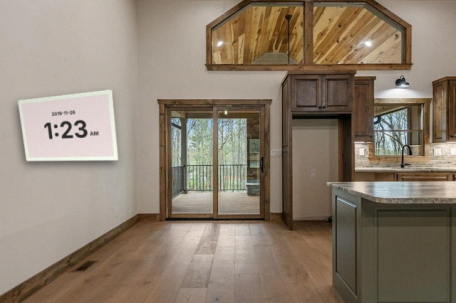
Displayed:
h=1 m=23
